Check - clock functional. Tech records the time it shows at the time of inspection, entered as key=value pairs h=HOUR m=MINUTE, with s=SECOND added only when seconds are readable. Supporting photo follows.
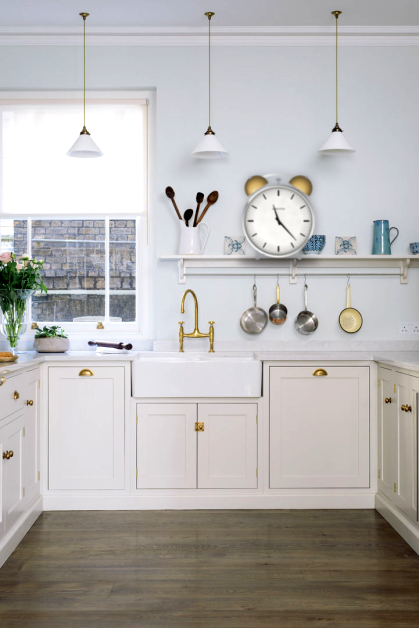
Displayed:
h=11 m=23
